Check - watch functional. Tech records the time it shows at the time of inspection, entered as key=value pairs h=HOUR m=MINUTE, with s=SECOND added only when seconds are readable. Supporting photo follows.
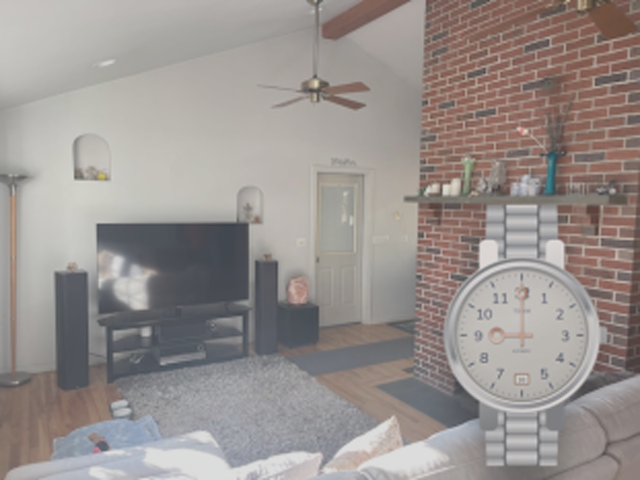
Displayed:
h=9 m=0
